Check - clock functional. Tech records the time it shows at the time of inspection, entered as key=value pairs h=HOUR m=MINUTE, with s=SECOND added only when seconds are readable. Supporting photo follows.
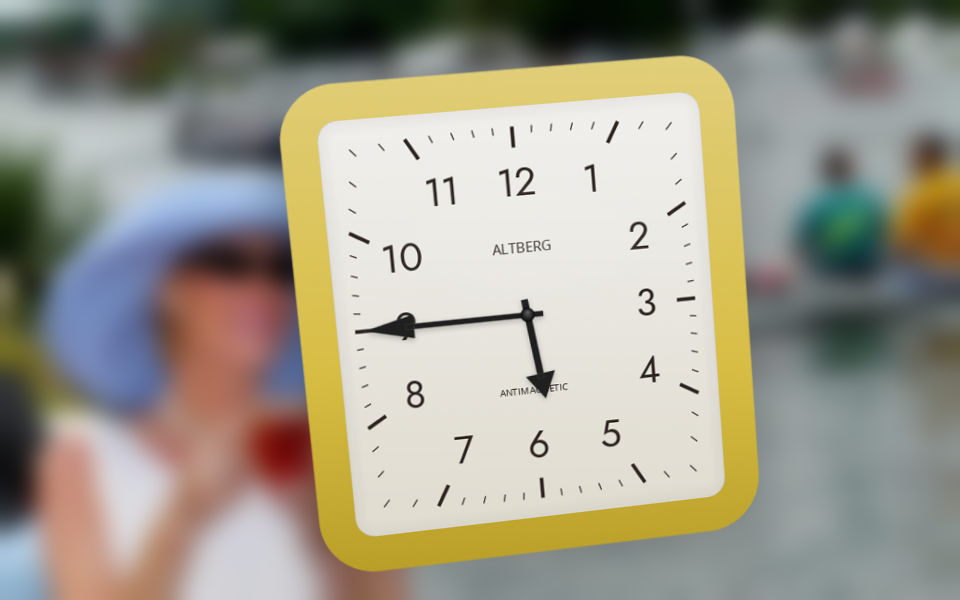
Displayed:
h=5 m=45
